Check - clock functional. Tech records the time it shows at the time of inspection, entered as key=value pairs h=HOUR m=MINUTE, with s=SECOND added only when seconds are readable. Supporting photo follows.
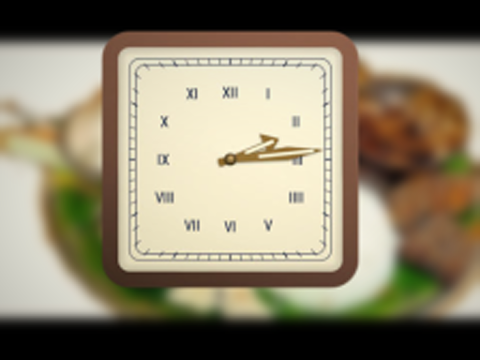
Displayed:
h=2 m=14
